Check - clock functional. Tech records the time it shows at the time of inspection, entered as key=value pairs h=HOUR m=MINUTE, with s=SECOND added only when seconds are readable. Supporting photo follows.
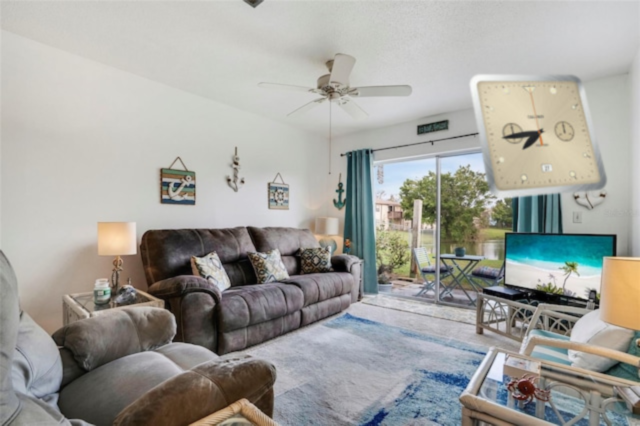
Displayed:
h=7 m=44
